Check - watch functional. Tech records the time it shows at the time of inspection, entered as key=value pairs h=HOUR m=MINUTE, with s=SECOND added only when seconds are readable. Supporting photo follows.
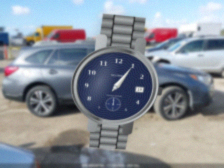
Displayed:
h=1 m=5
